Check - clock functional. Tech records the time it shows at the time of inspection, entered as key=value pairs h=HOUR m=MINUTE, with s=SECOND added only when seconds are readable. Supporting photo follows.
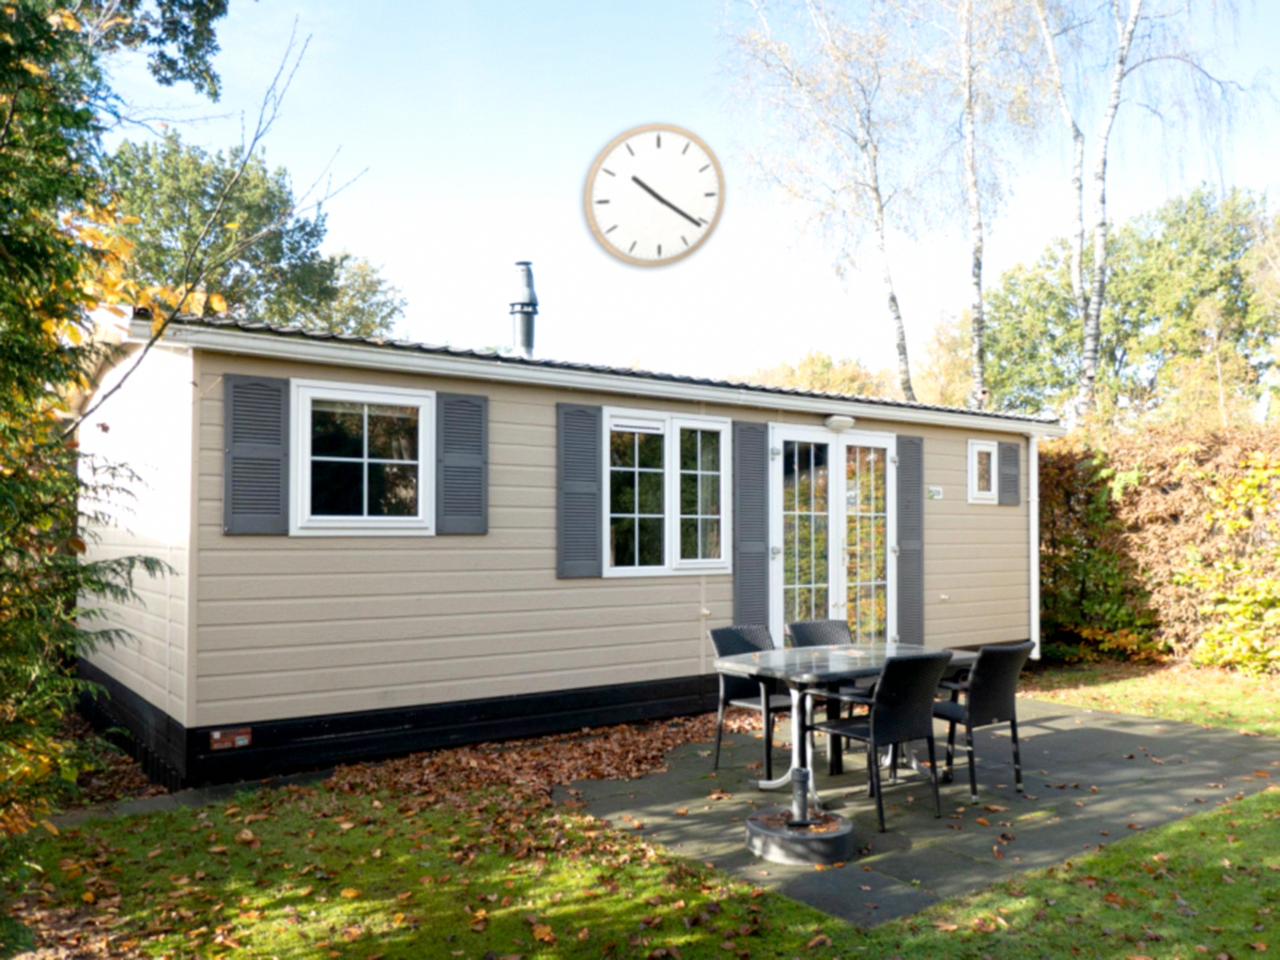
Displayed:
h=10 m=21
